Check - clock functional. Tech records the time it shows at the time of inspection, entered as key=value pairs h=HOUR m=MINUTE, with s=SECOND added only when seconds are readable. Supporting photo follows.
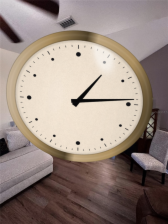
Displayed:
h=1 m=14
